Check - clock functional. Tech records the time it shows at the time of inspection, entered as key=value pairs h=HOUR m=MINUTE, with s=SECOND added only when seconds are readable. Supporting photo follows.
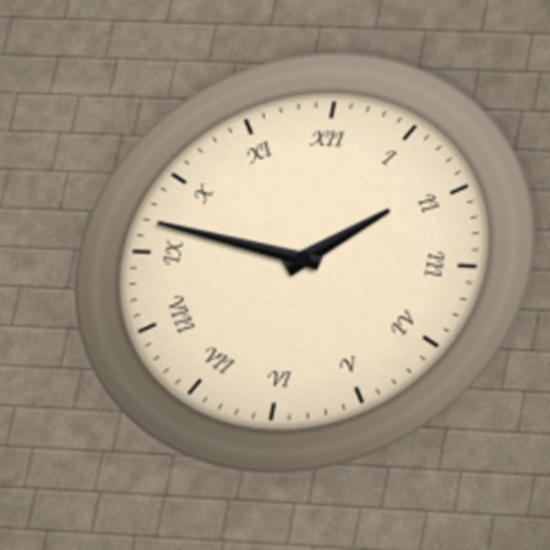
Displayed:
h=1 m=47
